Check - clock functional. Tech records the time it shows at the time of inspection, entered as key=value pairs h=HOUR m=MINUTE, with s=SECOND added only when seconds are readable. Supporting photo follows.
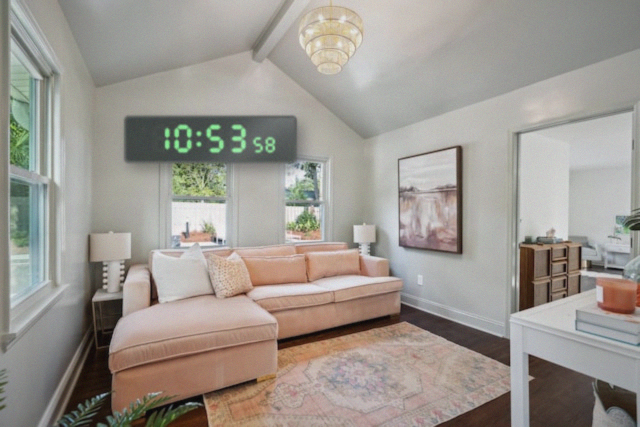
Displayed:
h=10 m=53 s=58
